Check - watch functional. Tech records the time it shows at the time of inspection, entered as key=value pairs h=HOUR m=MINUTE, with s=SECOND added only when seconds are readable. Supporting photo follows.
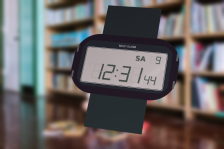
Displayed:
h=12 m=31 s=44
